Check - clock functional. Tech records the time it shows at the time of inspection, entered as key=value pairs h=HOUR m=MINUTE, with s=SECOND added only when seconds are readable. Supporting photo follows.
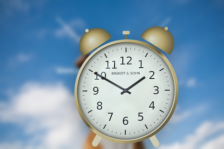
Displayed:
h=1 m=50
